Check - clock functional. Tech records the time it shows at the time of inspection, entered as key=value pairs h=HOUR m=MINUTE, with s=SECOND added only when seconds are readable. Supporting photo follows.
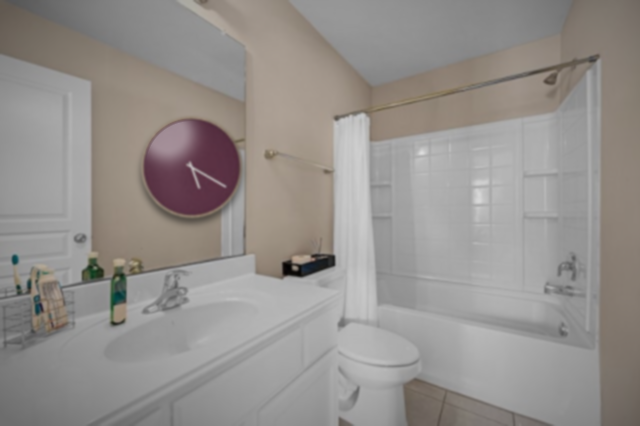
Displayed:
h=5 m=20
